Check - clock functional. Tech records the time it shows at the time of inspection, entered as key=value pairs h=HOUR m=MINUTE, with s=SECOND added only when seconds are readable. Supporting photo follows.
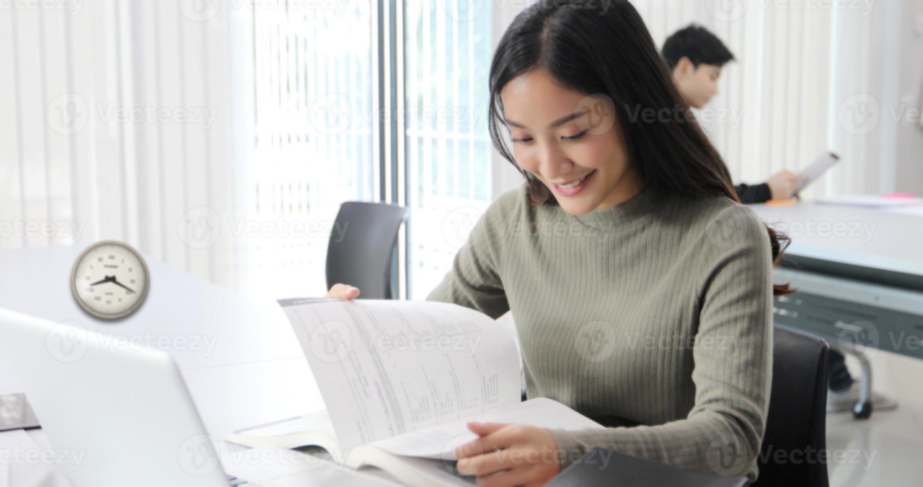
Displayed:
h=8 m=19
